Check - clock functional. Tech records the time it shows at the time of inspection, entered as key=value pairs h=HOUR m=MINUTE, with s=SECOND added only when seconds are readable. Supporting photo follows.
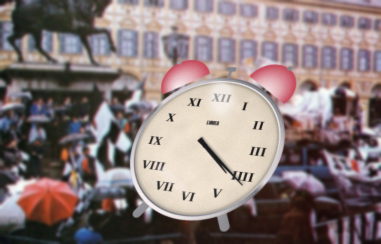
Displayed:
h=4 m=21
